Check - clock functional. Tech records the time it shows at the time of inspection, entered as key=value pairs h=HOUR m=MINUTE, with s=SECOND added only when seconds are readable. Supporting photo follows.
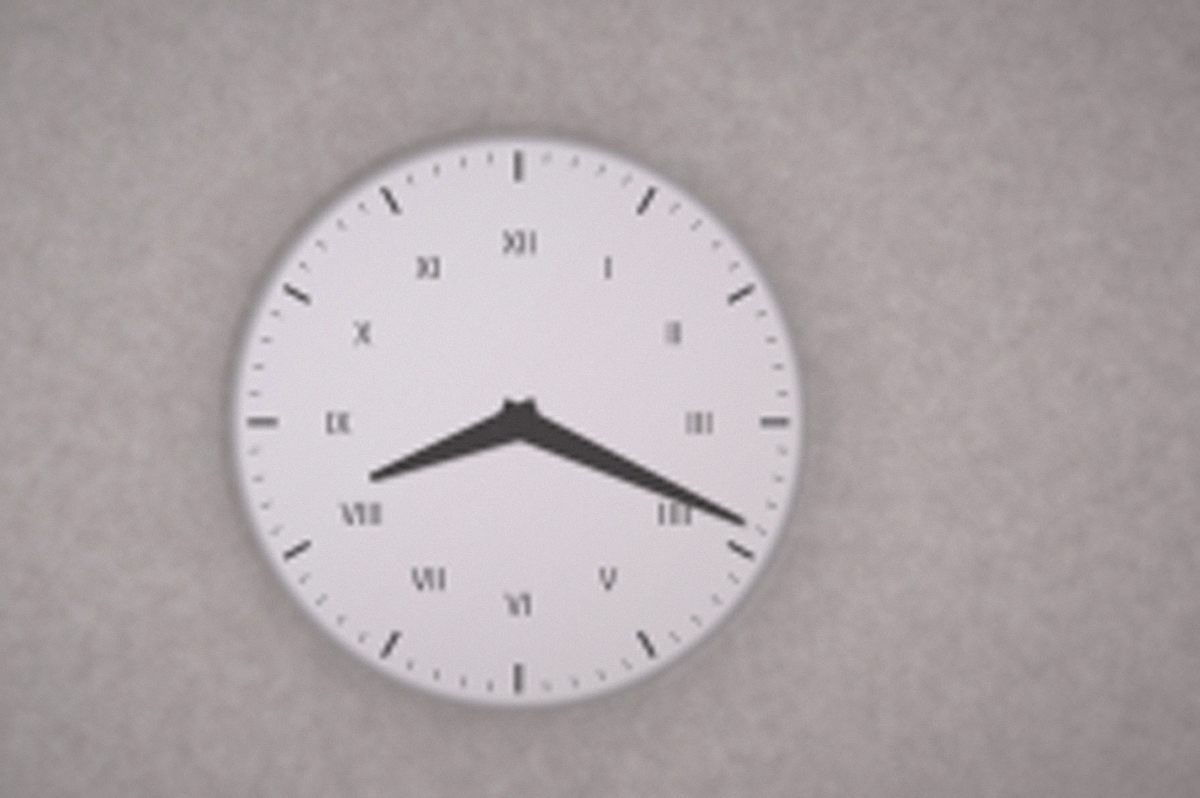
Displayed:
h=8 m=19
